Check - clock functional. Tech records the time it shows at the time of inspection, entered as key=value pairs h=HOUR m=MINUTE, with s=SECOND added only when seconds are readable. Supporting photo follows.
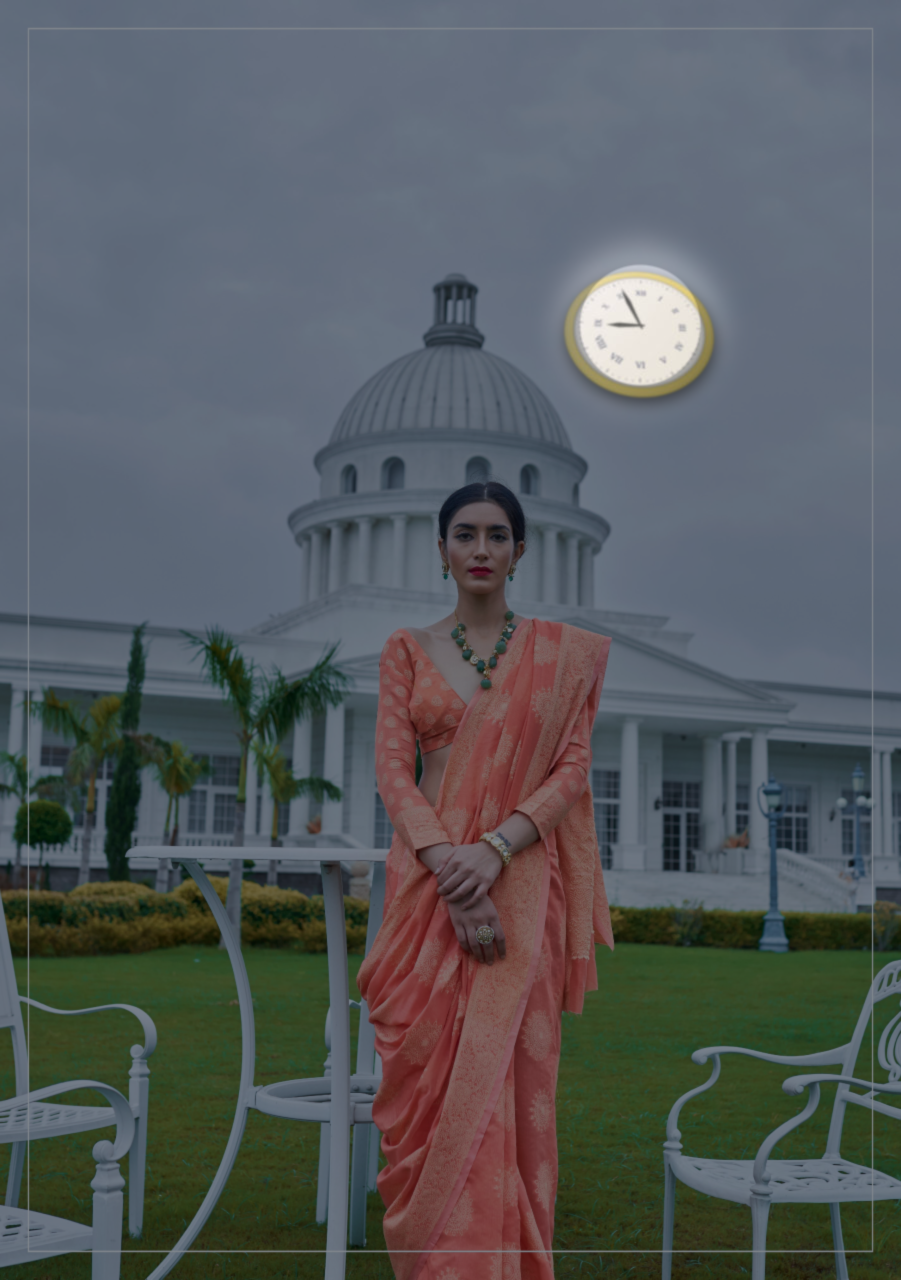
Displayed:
h=8 m=56
